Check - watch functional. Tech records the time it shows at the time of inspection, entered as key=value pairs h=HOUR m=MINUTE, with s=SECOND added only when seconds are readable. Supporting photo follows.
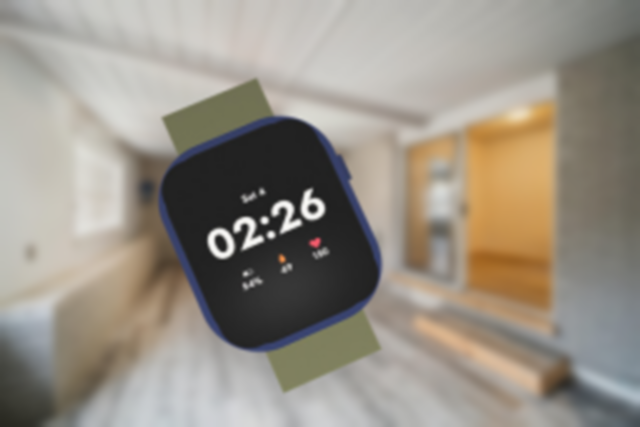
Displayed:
h=2 m=26
